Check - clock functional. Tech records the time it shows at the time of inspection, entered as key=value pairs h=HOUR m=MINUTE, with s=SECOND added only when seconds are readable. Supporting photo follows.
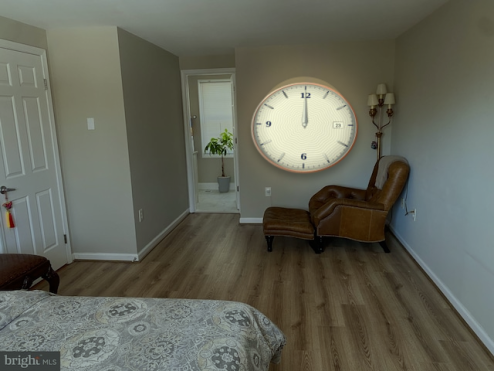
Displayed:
h=12 m=0
